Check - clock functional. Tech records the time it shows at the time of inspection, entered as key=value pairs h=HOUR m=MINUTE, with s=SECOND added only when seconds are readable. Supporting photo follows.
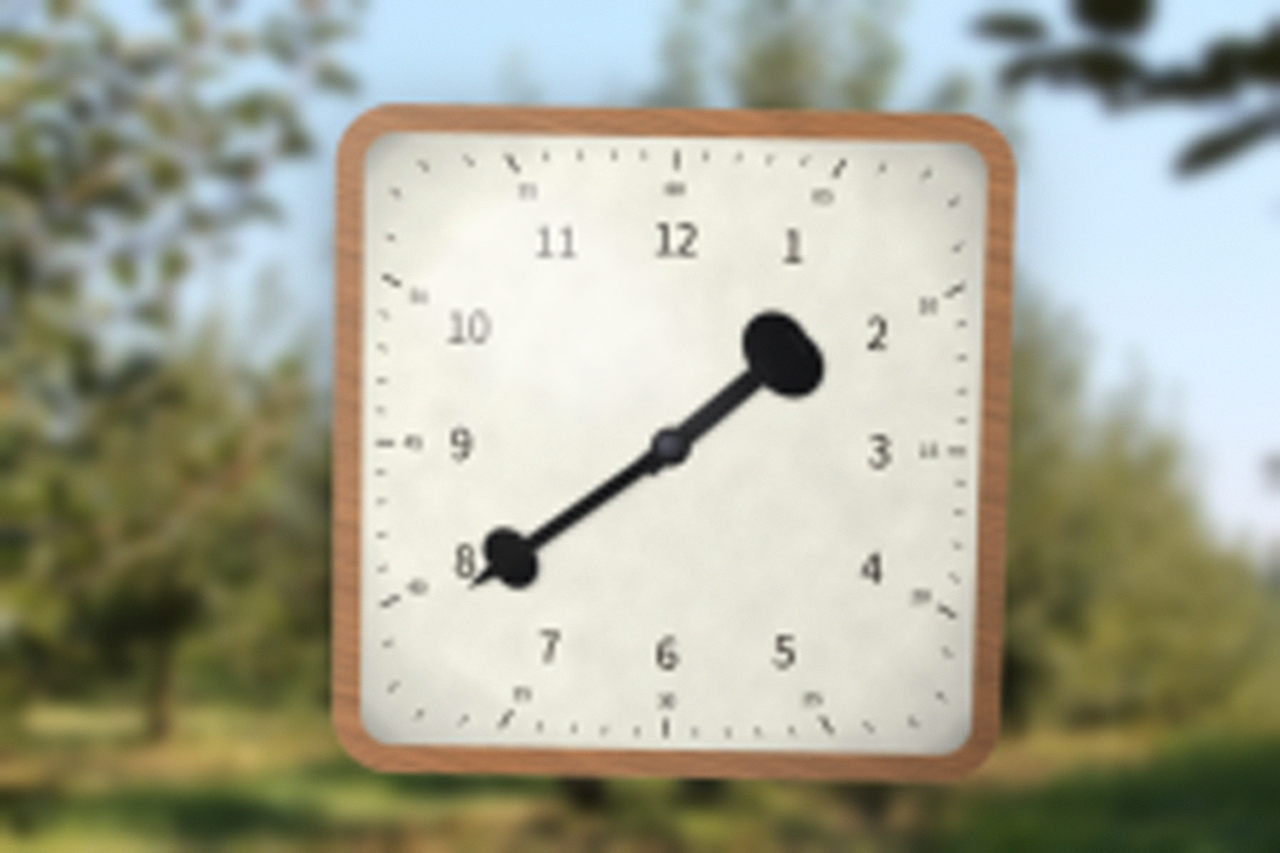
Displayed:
h=1 m=39
